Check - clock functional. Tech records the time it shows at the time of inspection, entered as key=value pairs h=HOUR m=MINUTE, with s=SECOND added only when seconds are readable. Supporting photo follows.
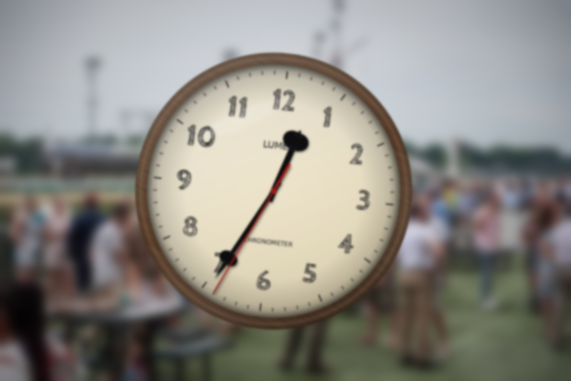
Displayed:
h=12 m=34 s=34
